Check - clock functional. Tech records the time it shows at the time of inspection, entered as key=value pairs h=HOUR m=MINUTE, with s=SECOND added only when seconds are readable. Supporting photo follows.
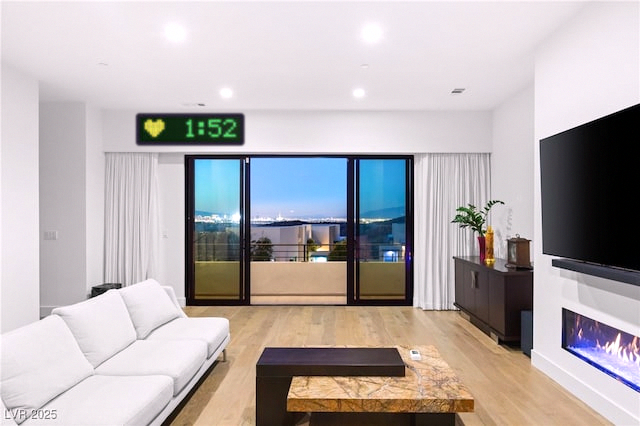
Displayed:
h=1 m=52
